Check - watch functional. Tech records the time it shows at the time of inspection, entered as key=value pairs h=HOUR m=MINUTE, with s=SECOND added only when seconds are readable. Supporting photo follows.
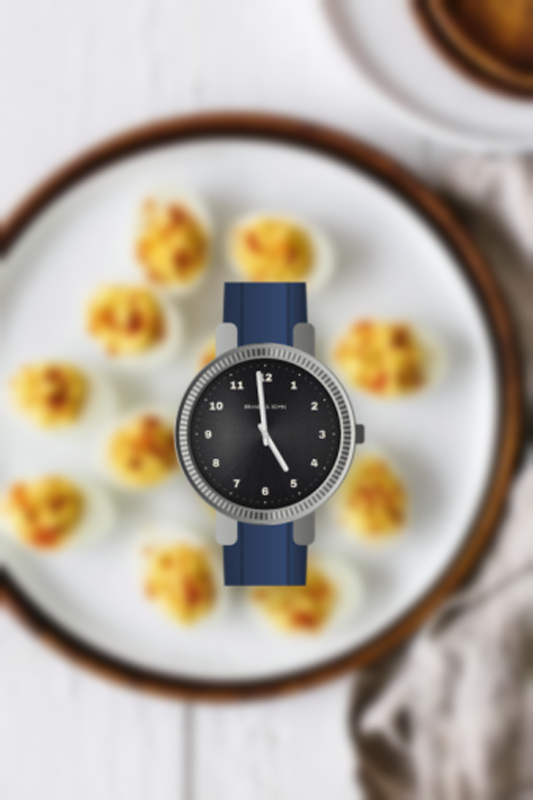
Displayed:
h=4 m=59
